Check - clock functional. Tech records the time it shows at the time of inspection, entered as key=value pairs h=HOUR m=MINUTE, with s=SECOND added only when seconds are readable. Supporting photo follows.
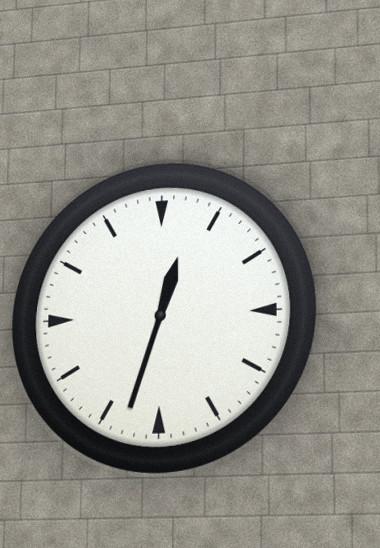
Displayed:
h=12 m=33
